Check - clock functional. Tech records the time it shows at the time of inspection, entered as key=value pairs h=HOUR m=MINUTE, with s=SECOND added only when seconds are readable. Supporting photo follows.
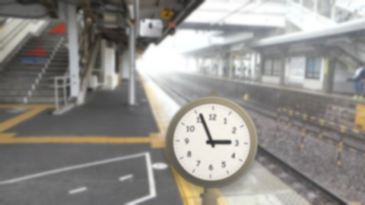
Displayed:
h=2 m=56
